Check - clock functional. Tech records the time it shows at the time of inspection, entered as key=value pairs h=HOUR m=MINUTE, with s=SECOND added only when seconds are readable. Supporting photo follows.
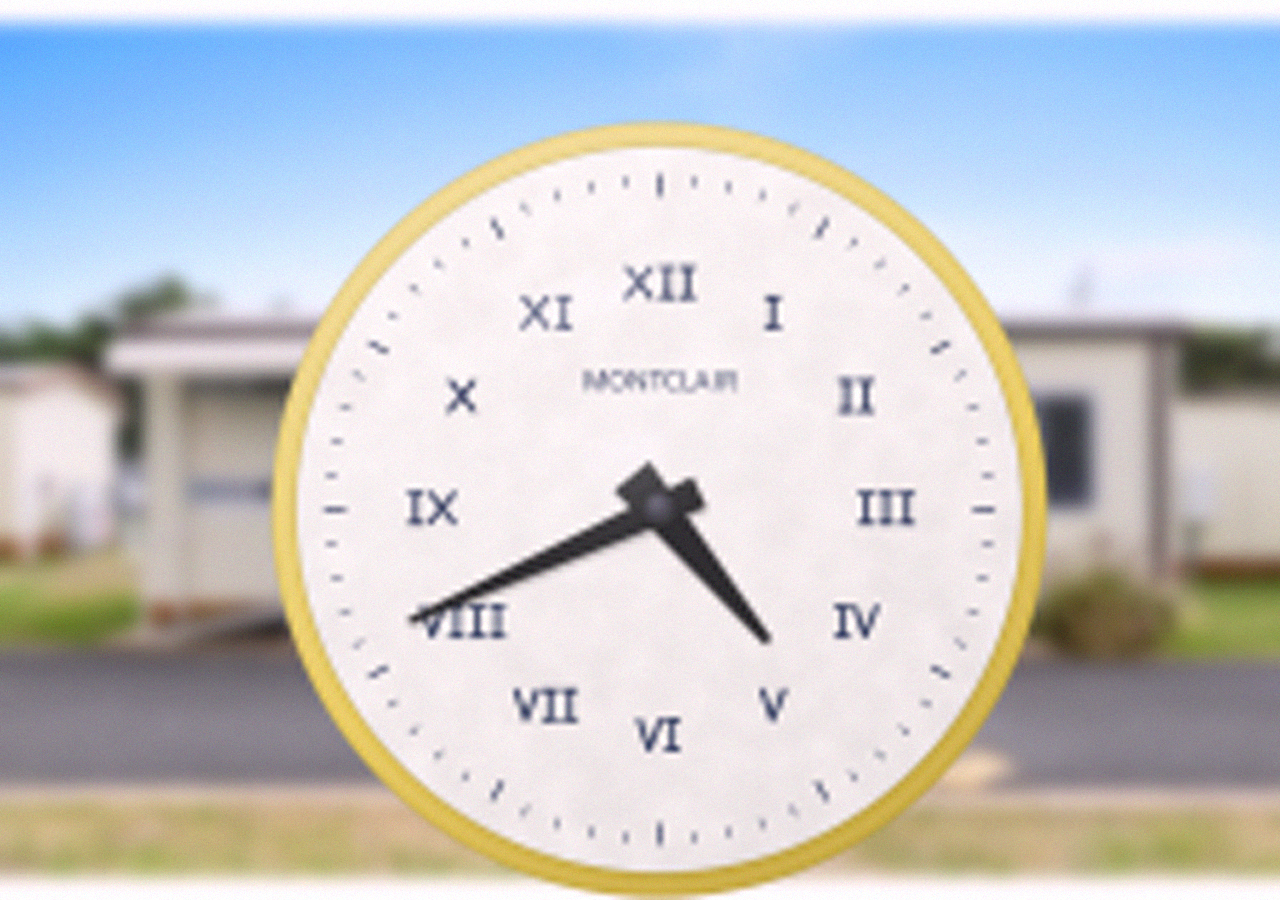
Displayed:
h=4 m=41
